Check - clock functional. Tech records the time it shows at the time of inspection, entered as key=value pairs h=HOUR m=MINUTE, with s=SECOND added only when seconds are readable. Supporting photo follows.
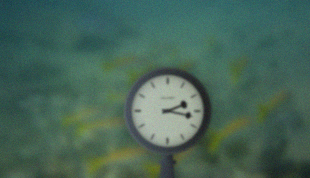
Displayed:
h=2 m=17
